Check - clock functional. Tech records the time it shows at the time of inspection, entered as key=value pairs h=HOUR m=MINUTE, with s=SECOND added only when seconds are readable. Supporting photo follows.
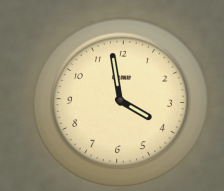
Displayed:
h=3 m=58
